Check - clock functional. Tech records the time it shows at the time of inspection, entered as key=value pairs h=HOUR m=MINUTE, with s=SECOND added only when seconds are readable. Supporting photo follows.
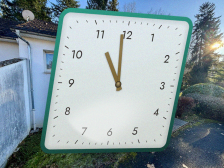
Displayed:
h=10 m=59
